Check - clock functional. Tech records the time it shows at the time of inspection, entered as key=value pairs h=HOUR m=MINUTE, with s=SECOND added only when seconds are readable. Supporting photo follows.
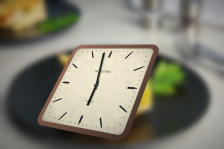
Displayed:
h=5 m=58
